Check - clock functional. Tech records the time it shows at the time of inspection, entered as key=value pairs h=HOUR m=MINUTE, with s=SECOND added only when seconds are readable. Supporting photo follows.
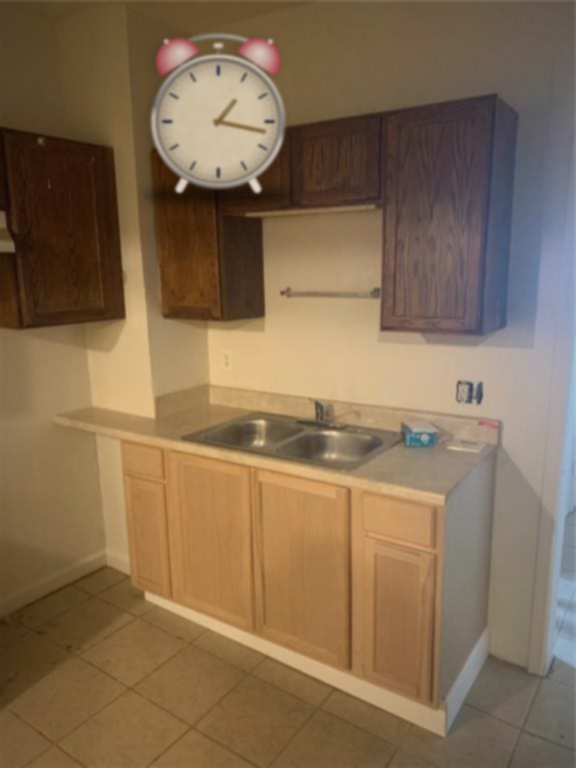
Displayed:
h=1 m=17
